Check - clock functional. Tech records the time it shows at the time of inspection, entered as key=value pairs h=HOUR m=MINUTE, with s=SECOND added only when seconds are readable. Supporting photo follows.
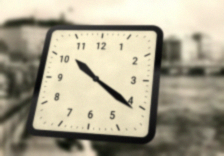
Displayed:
h=10 m=21
